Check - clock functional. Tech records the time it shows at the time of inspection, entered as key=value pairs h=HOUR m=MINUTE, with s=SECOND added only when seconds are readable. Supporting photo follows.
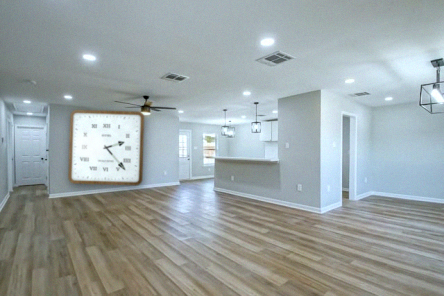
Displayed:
h=2 m=23
